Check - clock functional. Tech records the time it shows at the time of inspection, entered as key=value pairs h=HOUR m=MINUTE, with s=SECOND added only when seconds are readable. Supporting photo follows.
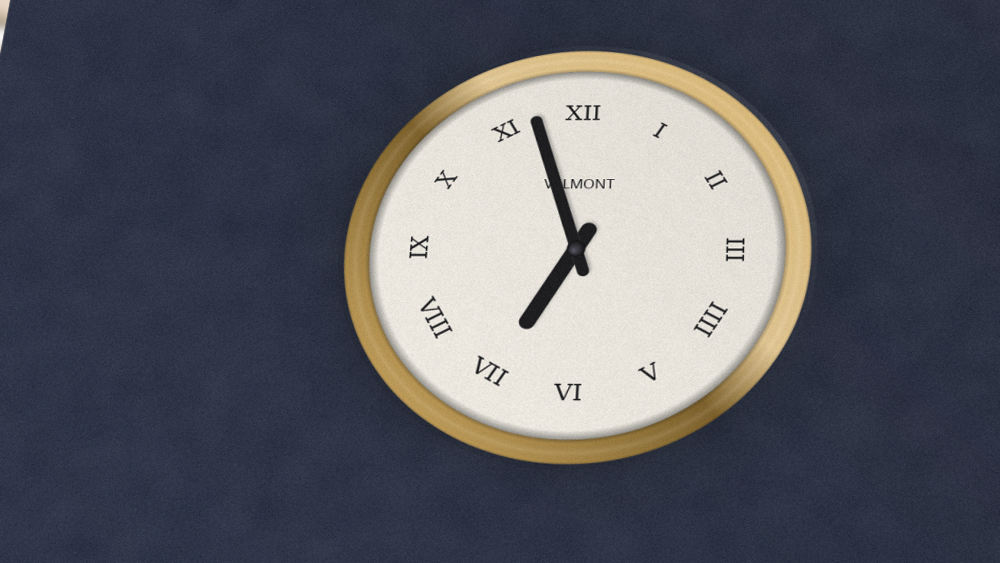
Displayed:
h=6 m=57
